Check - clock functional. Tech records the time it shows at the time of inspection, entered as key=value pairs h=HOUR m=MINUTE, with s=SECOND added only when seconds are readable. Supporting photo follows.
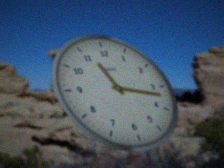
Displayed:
h=11 m=17
